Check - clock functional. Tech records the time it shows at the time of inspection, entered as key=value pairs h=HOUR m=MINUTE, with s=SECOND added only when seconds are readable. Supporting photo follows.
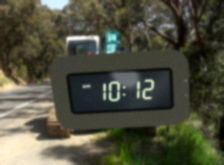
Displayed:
h=10 m=12
